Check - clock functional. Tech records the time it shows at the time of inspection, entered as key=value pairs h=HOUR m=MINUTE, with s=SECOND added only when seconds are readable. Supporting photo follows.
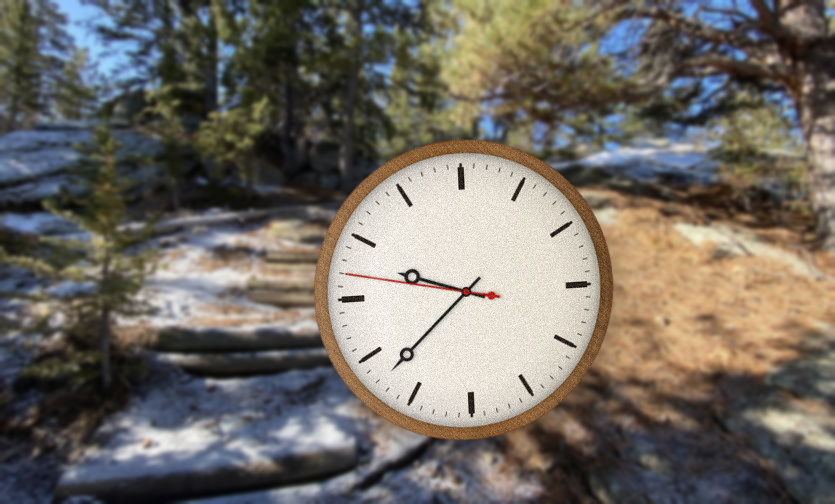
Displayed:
h=9 m=37 s=47
